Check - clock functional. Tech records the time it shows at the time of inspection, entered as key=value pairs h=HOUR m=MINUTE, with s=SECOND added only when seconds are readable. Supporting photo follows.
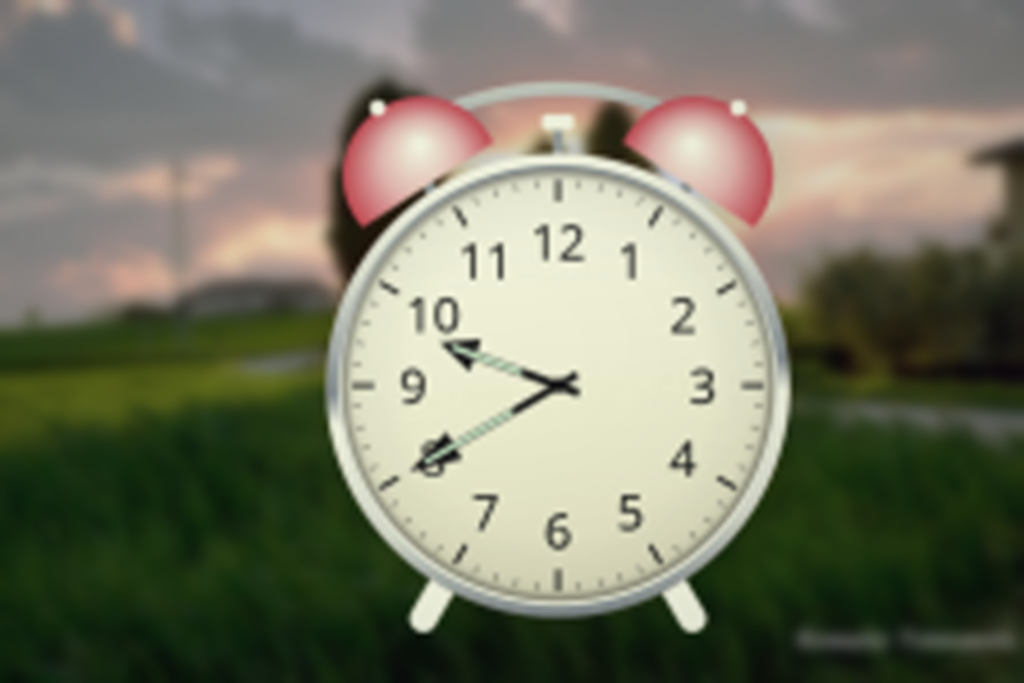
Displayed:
h=9 m=40
